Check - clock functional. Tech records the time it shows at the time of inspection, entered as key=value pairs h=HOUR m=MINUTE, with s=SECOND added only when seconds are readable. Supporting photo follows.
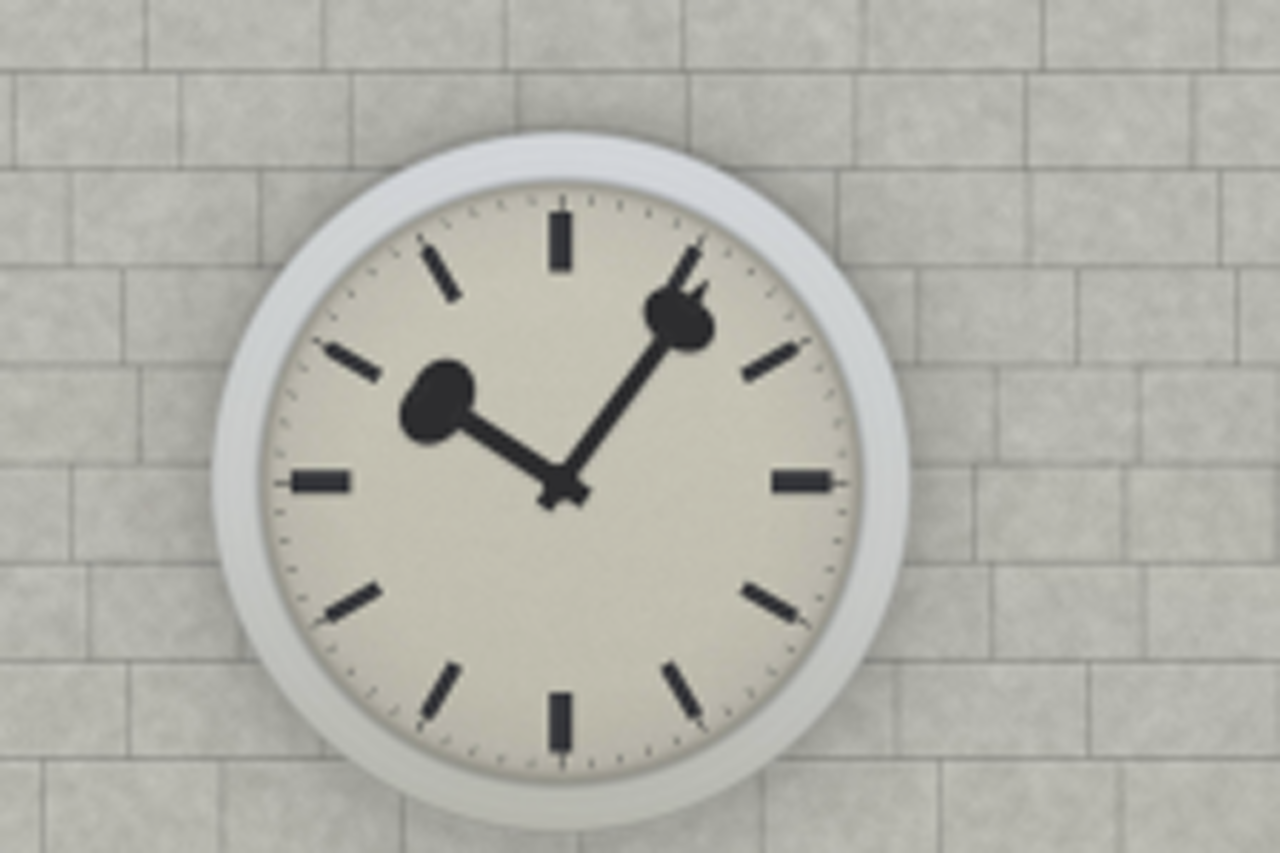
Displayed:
h=10 m=6
